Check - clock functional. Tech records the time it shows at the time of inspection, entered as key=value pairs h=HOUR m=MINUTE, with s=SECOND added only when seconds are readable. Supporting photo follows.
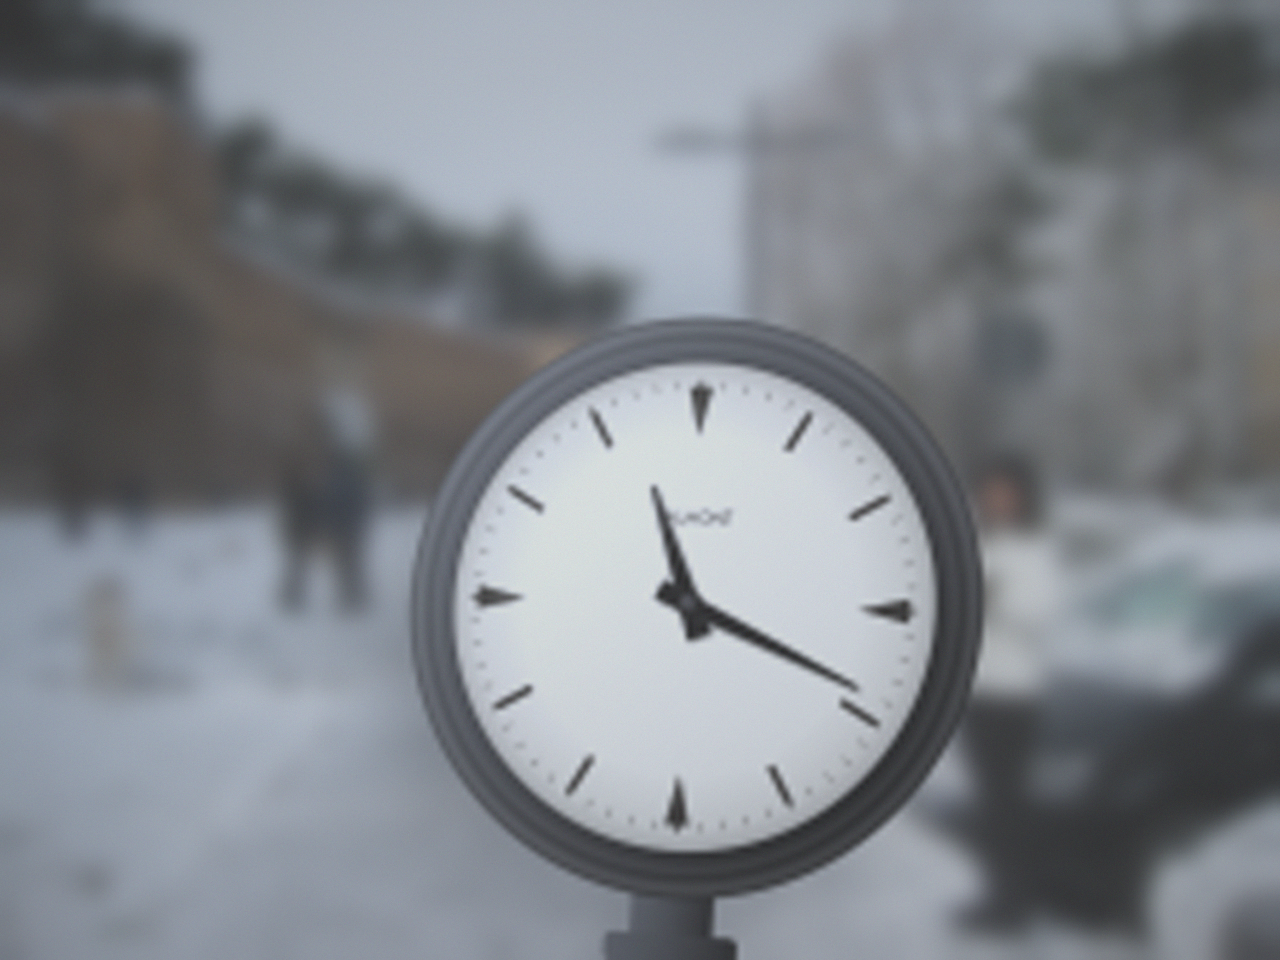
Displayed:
h=11 m=19
